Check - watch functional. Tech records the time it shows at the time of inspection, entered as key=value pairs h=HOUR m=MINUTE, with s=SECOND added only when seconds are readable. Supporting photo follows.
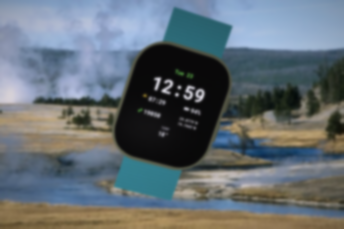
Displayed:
h=12 m=59
